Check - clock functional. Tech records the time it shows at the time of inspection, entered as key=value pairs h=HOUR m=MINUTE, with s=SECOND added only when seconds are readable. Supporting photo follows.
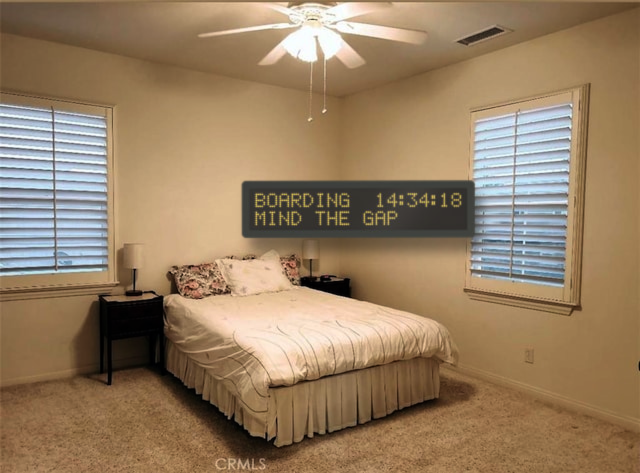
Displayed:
h=14 m=34 s=18
